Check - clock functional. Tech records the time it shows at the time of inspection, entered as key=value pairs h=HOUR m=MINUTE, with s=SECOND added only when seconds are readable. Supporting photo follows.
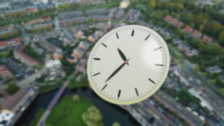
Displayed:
h=10 m=36
